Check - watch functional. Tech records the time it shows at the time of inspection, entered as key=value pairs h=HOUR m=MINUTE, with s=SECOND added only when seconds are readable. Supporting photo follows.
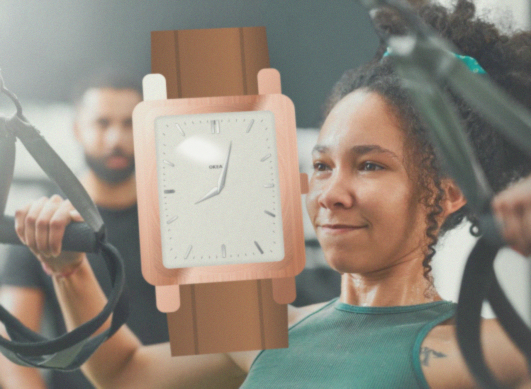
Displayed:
h=8 m=3
